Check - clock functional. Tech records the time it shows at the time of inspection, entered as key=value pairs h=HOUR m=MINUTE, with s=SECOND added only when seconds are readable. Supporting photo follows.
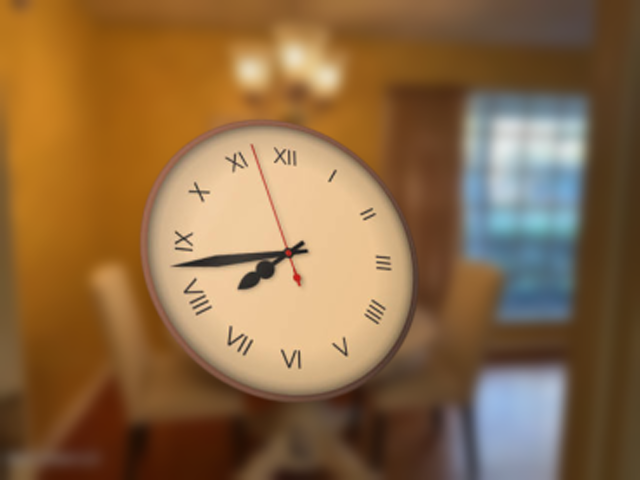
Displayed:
h=7 m=42 s=57
